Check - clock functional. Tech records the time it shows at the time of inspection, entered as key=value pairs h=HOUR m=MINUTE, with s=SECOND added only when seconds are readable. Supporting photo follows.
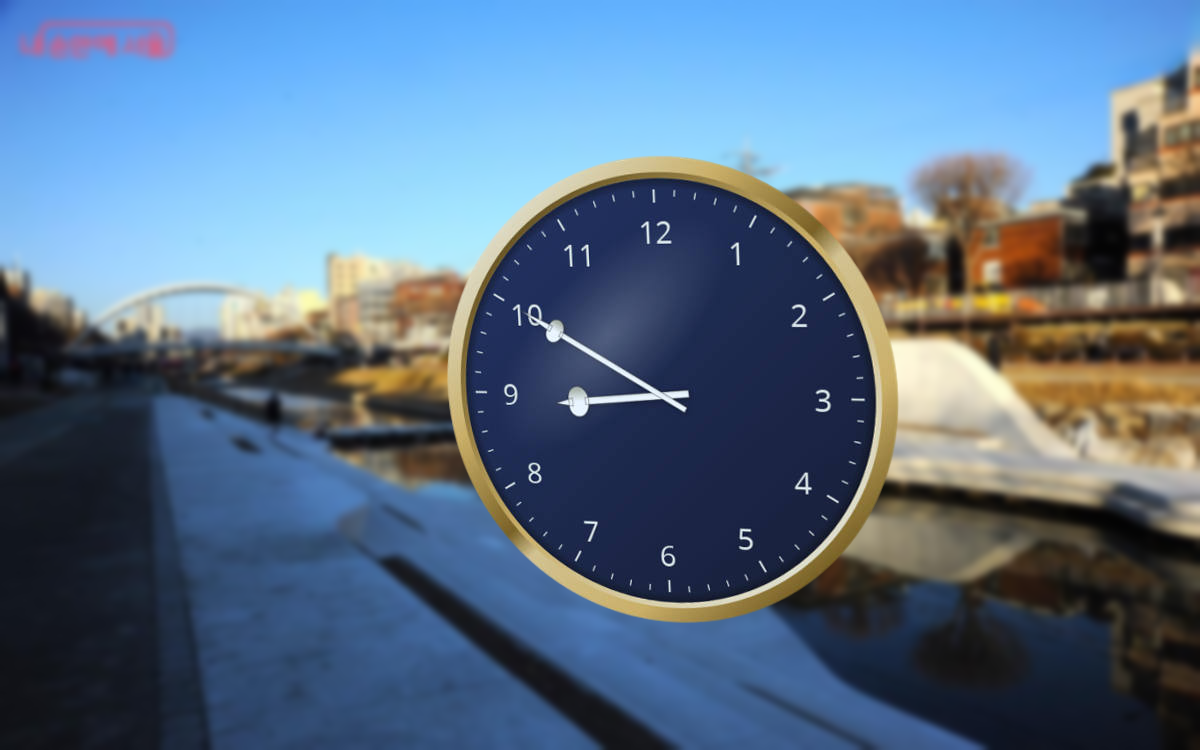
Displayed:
h=8 m=50
